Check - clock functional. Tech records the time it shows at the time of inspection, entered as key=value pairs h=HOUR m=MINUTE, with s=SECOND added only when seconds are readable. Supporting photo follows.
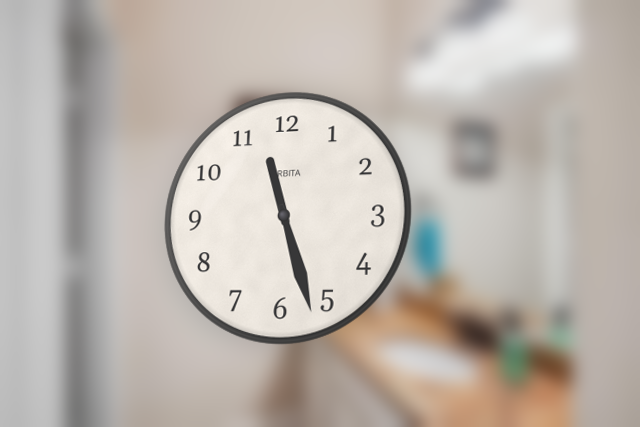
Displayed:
h=11 m=27
